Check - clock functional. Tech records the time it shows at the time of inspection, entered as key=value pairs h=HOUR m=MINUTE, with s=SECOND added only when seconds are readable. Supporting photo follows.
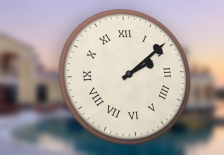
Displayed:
h=2 m=9
